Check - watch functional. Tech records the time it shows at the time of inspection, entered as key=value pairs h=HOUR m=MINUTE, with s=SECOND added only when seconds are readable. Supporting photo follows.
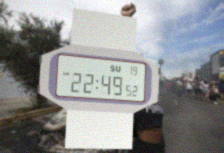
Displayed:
h=22 m=49 s=52
